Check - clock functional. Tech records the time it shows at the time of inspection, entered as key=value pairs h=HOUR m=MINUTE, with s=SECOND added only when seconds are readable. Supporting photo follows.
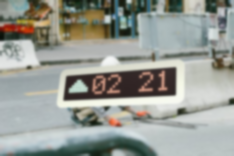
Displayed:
h=2 m=21
